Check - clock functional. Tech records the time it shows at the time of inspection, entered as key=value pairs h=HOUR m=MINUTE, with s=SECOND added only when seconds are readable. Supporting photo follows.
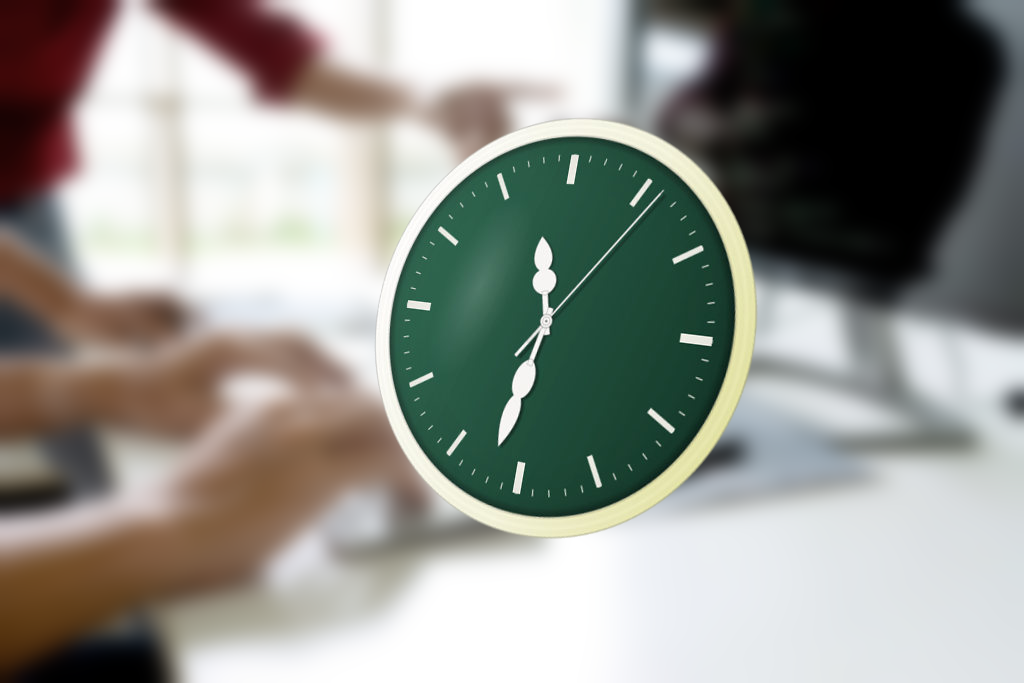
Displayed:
h=11 m=32 s=6
